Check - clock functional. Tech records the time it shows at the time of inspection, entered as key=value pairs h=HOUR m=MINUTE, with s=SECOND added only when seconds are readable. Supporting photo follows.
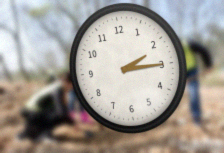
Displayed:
h=2 m=15
